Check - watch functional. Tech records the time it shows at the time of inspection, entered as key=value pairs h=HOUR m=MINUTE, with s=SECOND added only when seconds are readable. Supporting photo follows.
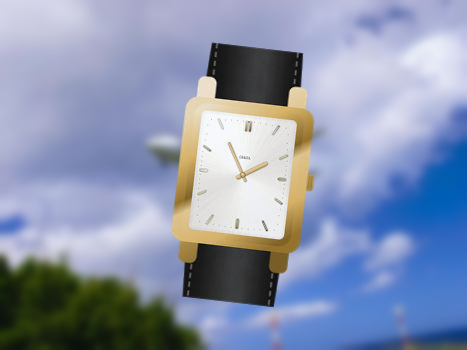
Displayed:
h=1 m=55
